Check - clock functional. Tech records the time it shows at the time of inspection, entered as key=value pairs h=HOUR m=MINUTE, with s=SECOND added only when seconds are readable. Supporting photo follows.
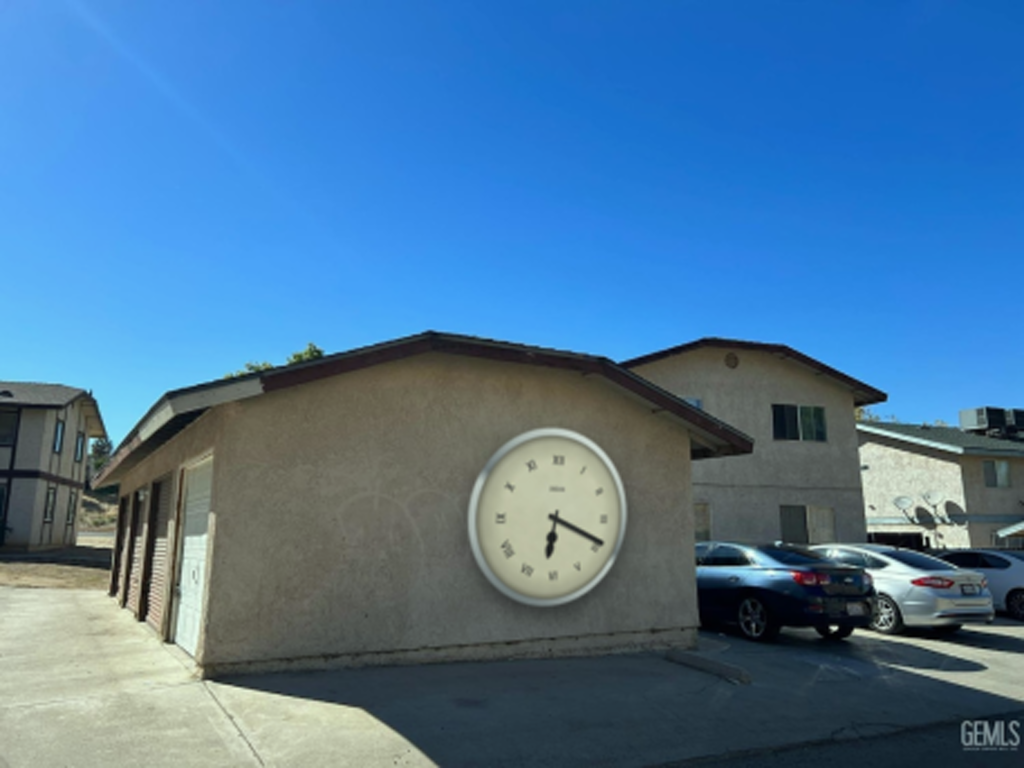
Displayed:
h=6 m=19
